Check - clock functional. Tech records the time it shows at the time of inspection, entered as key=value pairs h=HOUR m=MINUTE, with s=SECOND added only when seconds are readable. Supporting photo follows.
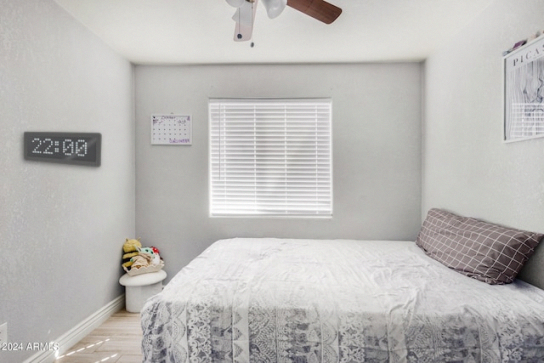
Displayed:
h=22 m=0
